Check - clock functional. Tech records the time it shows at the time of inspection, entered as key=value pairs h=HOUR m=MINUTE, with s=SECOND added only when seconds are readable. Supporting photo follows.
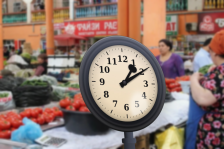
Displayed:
h=1 m=10
